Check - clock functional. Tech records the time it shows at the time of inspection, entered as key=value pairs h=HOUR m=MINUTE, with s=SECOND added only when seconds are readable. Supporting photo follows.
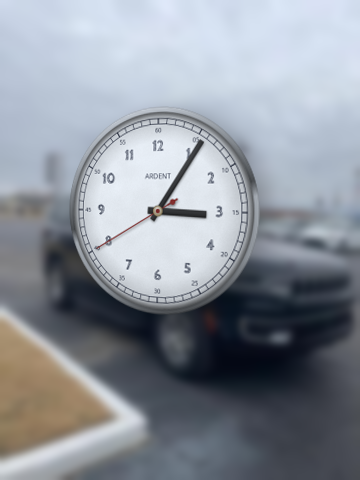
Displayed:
h=3 m=5 s=40
